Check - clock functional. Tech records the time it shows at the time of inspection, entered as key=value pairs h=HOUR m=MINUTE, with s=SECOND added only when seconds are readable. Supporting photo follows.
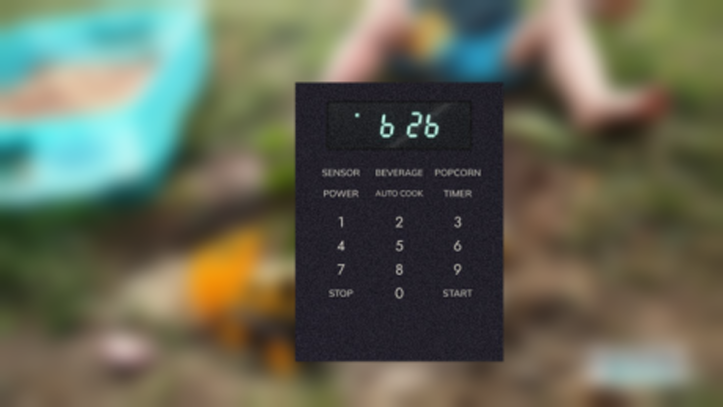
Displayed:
h=6 m=26
